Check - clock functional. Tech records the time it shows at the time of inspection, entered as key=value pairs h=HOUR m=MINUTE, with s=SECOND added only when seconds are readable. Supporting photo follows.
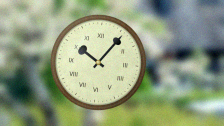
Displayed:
h=10 m=6
